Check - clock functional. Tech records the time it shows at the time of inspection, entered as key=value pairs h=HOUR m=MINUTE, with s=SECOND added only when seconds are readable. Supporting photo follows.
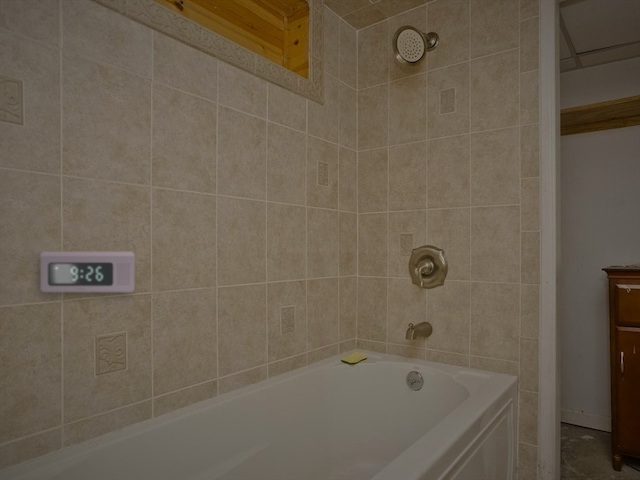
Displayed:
h=9 m=26
